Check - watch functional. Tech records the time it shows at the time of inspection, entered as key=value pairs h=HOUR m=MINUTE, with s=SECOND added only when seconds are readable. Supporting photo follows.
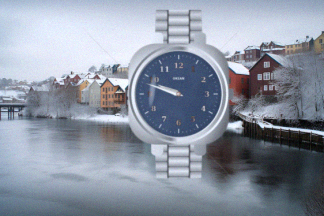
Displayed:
h=9 m=48
